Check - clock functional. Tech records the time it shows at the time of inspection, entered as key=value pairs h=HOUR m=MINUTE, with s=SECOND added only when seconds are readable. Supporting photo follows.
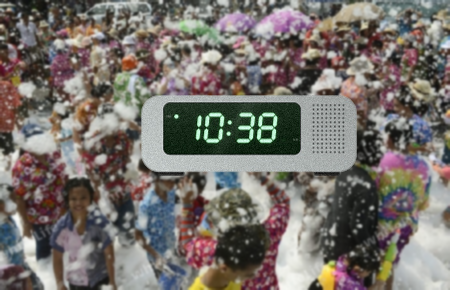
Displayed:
h=10 m=38
